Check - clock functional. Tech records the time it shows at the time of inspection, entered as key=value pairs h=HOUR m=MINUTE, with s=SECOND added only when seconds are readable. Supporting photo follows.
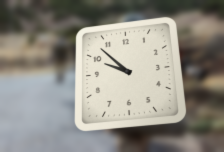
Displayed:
h=9 m=53
